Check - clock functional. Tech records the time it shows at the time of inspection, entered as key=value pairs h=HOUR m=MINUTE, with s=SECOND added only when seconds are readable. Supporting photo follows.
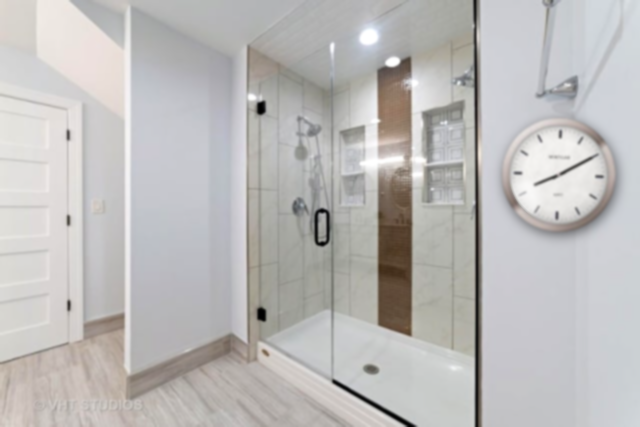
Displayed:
h=8 m=10
